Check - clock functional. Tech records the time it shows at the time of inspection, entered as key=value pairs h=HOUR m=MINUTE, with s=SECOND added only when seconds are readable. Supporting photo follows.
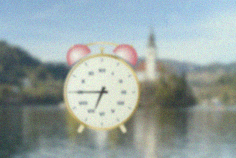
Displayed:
h=6 m=45
